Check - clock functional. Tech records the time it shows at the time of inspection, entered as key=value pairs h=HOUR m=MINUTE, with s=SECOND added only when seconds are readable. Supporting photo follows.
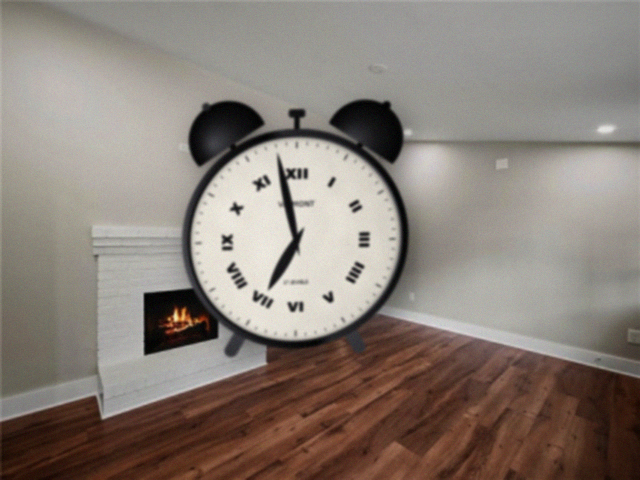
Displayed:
h=6 m=58
